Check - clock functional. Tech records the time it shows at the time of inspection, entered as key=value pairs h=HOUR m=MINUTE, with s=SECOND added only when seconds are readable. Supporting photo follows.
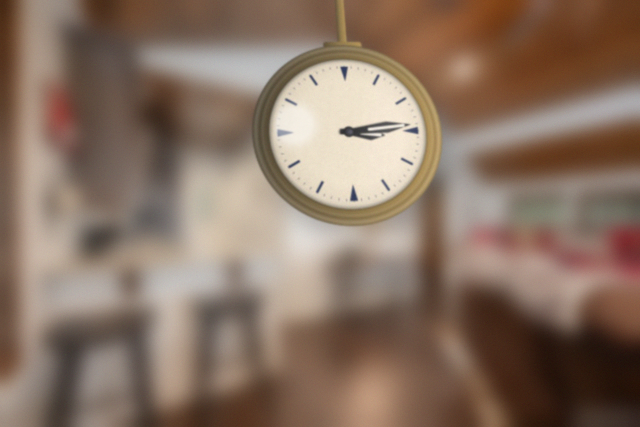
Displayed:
h=3 m=14
